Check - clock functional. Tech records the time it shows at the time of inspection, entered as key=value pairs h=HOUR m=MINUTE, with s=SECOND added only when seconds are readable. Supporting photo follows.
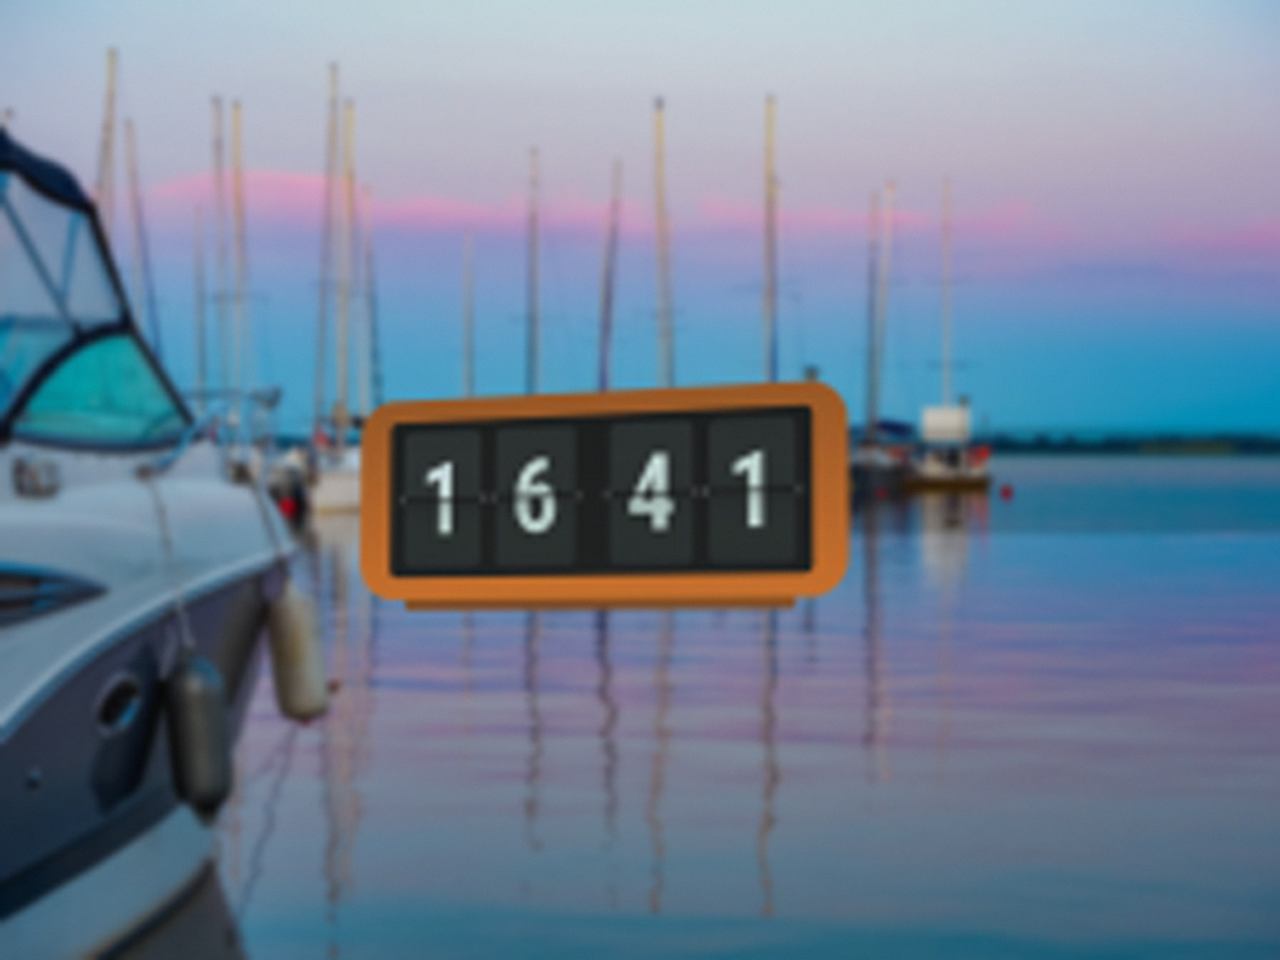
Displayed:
h=16 m=41
